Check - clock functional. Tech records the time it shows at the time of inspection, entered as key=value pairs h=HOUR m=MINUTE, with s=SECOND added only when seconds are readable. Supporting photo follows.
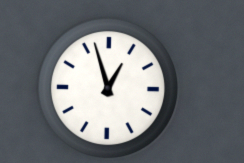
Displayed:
h=12 m=57
